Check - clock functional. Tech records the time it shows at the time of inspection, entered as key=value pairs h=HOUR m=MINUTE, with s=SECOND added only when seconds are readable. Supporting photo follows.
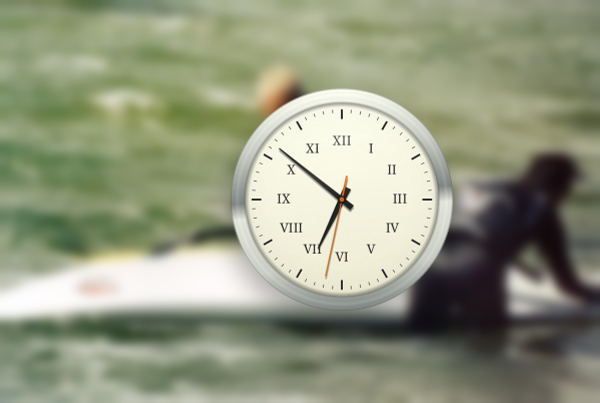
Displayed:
h=6 m=51 s=32
